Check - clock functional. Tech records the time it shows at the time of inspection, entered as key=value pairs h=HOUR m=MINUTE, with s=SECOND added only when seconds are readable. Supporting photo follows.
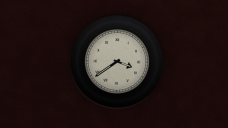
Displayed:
h=3 m=39
